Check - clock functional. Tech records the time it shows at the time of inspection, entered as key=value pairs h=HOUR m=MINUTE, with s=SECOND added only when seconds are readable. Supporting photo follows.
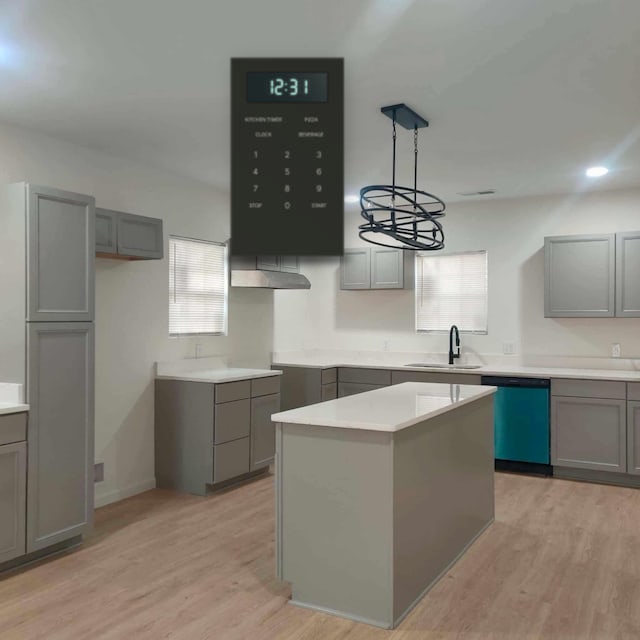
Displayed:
h=12 m=31
